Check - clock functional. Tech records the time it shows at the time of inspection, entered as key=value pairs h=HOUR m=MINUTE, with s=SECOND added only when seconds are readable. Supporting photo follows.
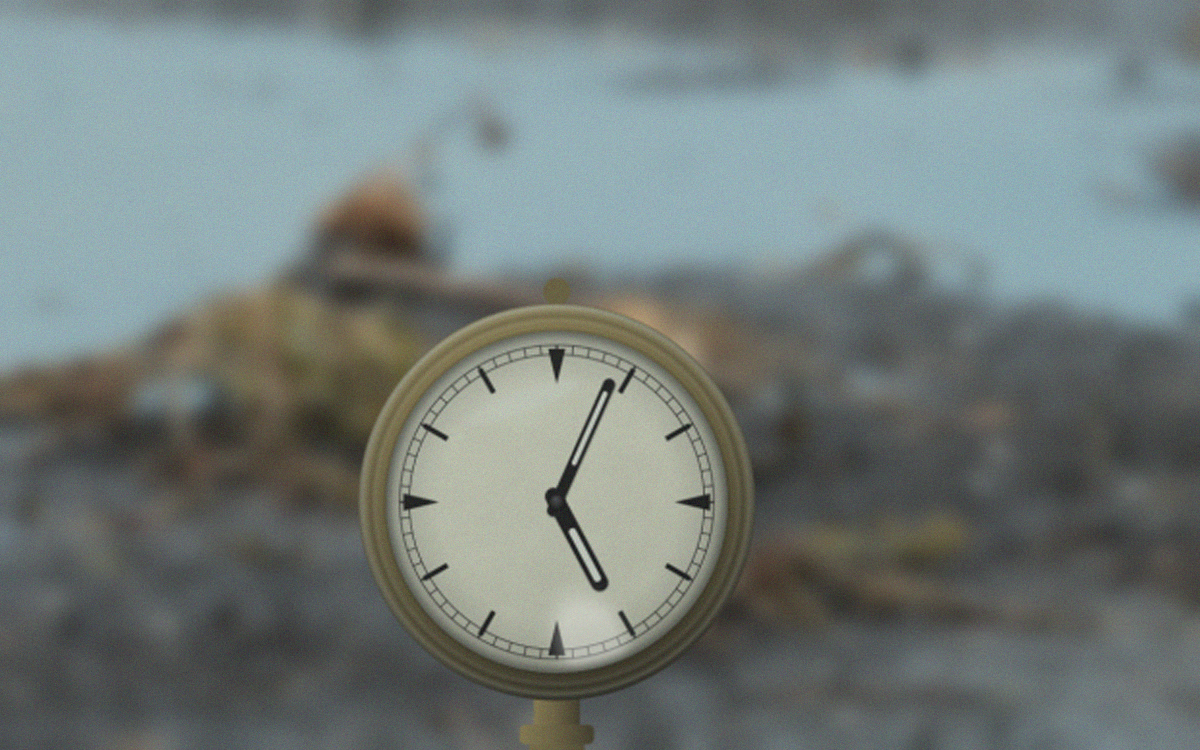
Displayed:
h=5 m=4
